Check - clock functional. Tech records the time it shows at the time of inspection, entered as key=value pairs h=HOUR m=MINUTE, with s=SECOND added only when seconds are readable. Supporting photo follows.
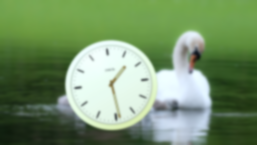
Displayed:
h=1 m=29
